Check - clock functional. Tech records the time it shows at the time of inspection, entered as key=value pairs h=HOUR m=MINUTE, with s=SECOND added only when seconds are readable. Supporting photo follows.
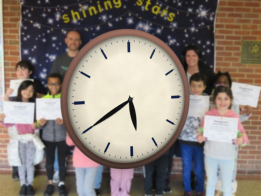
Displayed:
h=5 m=40
